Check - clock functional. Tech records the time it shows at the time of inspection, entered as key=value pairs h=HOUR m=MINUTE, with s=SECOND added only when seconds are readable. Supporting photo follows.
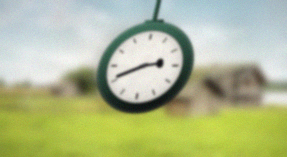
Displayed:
h=2 m=41
